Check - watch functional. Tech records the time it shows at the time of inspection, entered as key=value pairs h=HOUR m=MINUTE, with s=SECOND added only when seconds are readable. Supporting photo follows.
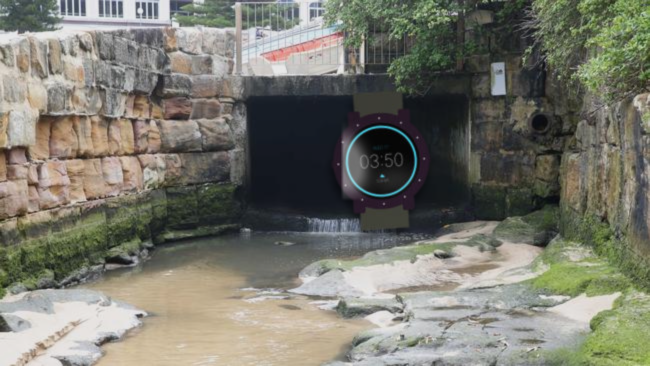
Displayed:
h=3 m=50
